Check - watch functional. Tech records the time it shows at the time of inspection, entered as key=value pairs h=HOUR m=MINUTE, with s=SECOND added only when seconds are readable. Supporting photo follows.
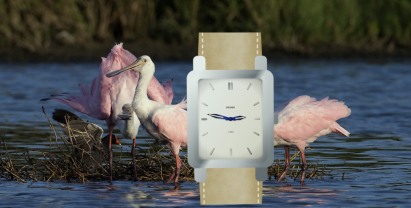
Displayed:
h=2 m=47
